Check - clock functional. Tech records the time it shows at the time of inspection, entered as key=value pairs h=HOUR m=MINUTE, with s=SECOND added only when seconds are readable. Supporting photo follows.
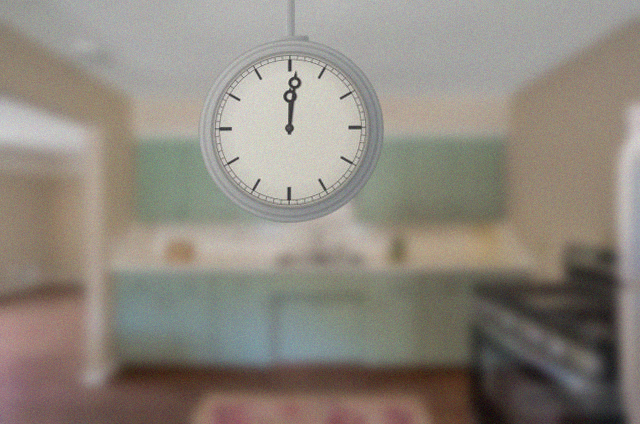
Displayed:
h=12 m=1
